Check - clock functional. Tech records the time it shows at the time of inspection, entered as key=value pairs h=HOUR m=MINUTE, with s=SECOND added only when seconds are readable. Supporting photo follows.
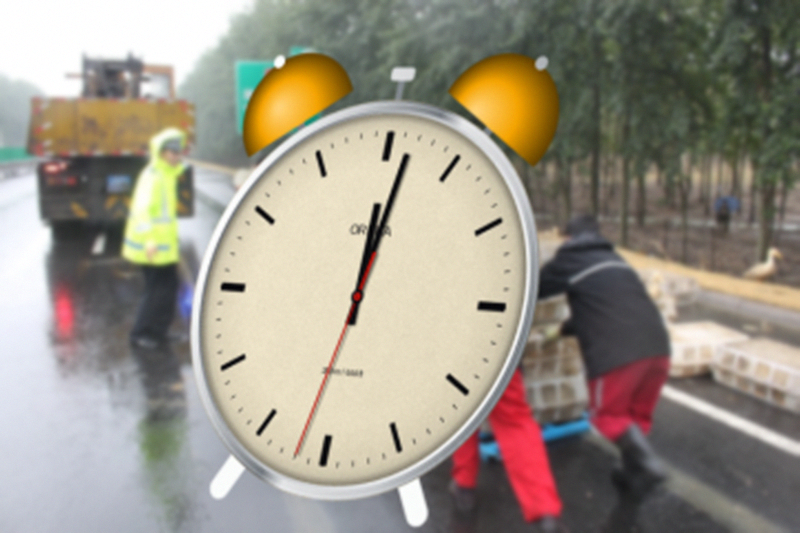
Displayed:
h=12 m=1 s=32
